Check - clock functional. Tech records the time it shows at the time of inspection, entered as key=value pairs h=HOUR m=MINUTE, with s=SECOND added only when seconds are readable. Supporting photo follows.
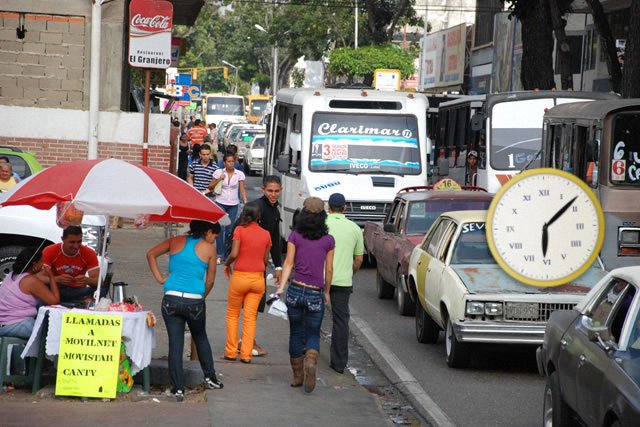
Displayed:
h=6 m=8
